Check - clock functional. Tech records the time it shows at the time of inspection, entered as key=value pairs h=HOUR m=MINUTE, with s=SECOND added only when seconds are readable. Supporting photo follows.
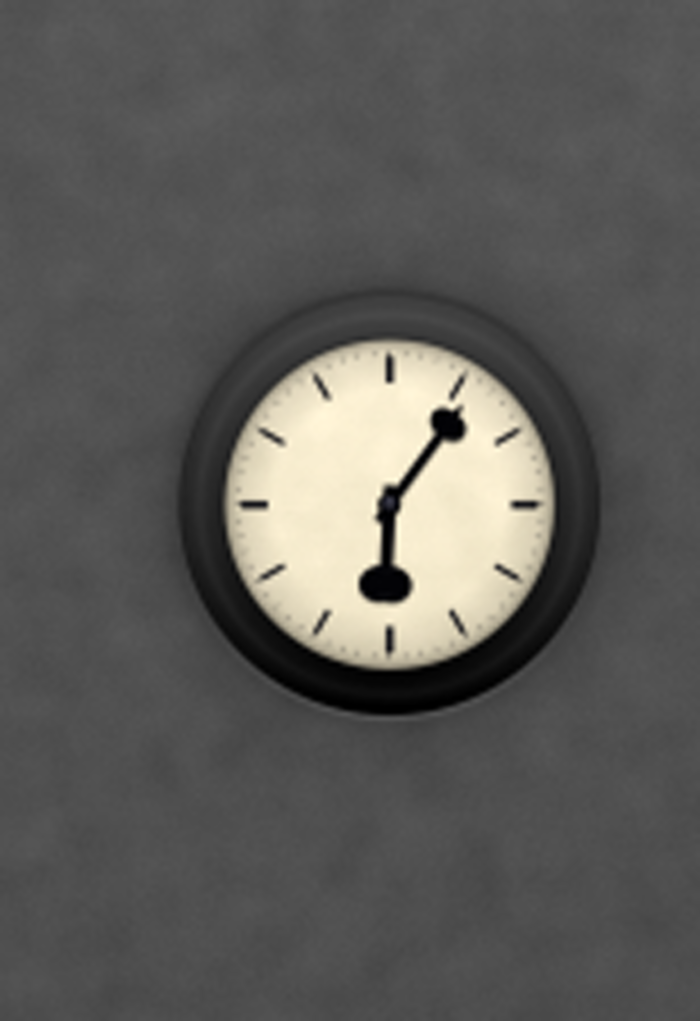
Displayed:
h=6 m=6
